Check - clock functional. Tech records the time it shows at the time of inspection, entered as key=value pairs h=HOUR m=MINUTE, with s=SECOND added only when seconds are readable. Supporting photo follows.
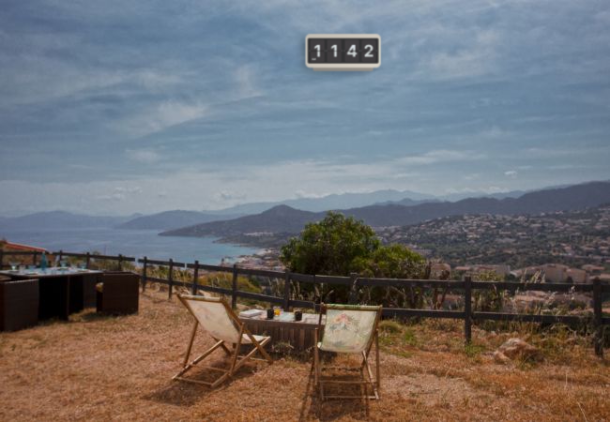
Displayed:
h=11 m=42
